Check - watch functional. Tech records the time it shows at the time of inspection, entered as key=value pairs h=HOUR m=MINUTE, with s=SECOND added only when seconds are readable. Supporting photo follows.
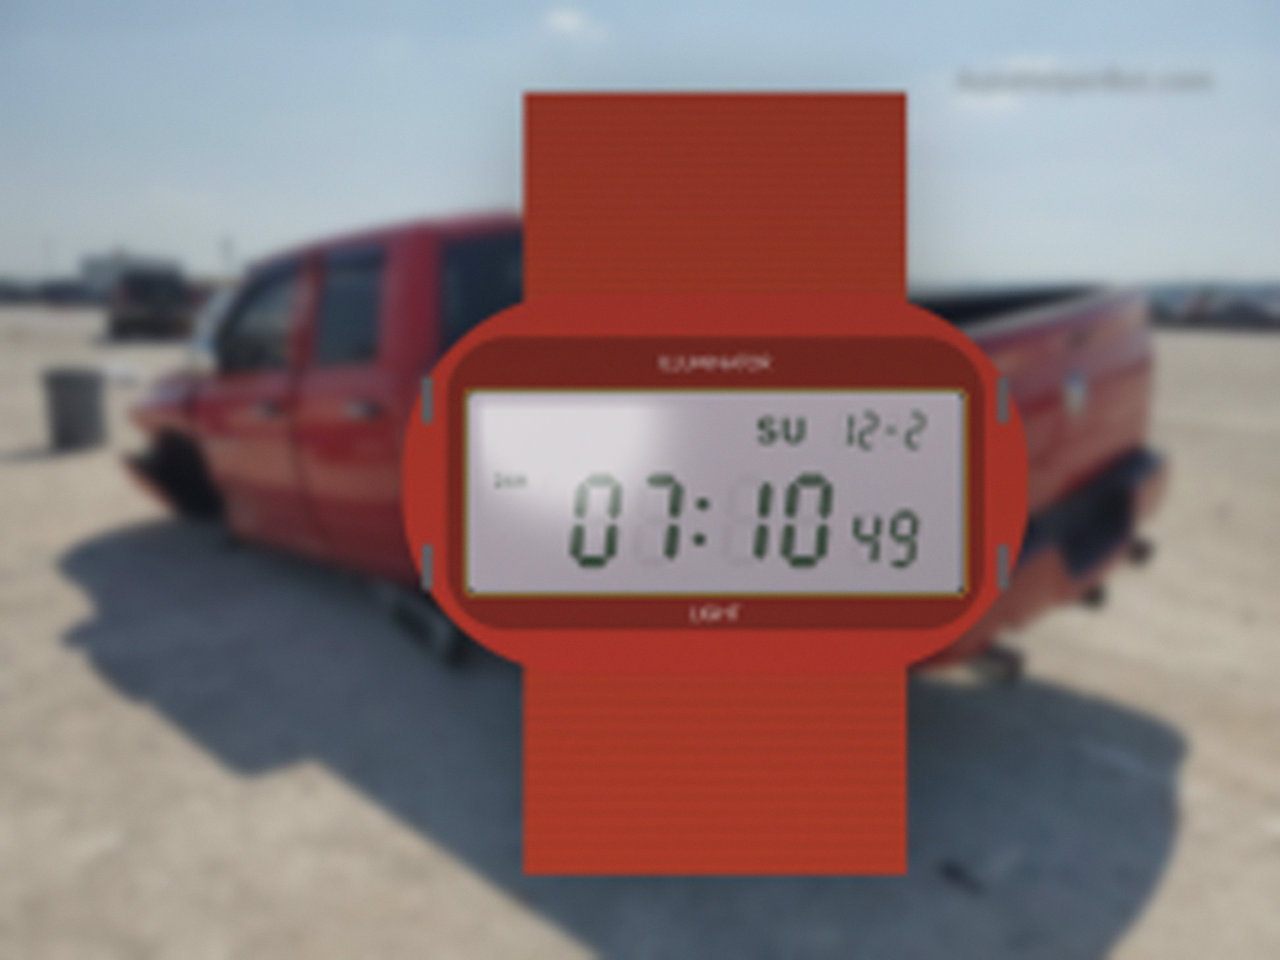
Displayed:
h=7 m=10 s=49
